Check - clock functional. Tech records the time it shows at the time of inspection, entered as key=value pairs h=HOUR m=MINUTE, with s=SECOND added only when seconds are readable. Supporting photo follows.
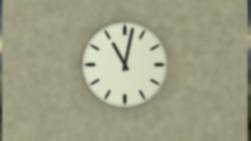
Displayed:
h=11 m=2
